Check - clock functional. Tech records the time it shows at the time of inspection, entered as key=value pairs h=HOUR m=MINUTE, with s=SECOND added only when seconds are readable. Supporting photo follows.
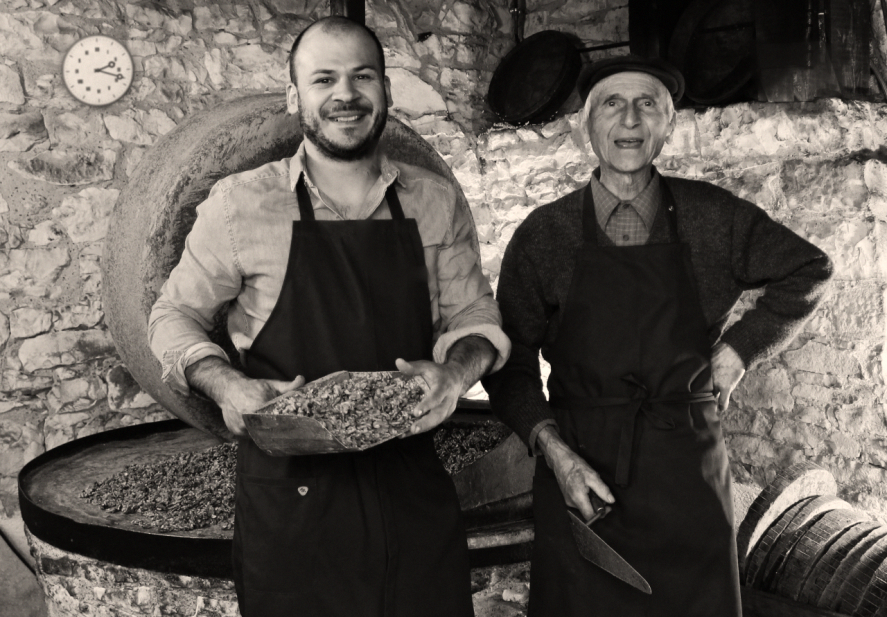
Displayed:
h=2 m=18
